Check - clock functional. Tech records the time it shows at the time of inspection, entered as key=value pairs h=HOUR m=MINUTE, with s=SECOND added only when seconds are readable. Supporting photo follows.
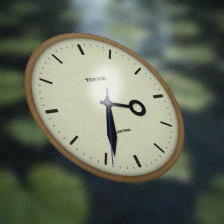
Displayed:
h=3 m=33 s=34
